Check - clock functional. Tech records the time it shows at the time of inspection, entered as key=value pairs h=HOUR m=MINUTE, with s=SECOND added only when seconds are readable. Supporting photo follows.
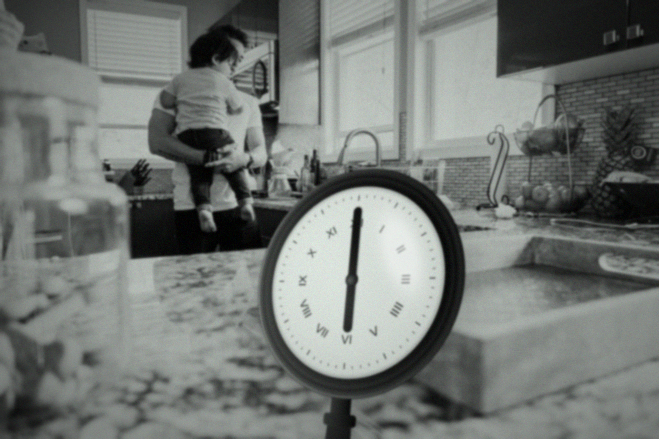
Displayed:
h=6 m=0
